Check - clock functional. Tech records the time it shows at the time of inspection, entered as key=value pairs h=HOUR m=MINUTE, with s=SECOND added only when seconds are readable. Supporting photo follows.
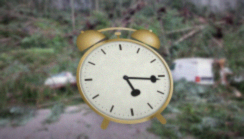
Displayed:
h=5 m=16
